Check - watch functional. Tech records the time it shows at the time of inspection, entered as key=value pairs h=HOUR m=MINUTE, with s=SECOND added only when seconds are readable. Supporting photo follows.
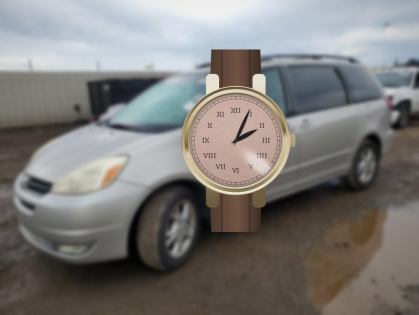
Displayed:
h=2 m=4
